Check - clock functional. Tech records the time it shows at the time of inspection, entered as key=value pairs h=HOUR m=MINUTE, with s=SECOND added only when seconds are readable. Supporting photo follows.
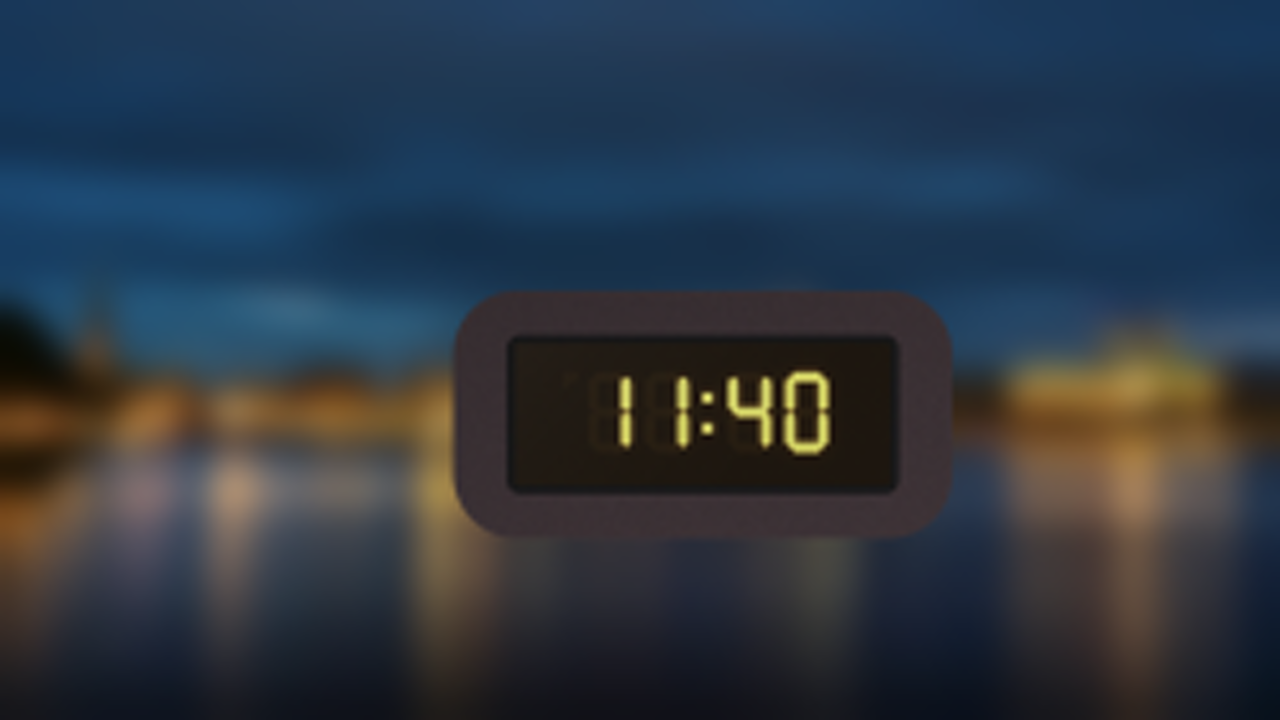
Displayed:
h=11 m=40
